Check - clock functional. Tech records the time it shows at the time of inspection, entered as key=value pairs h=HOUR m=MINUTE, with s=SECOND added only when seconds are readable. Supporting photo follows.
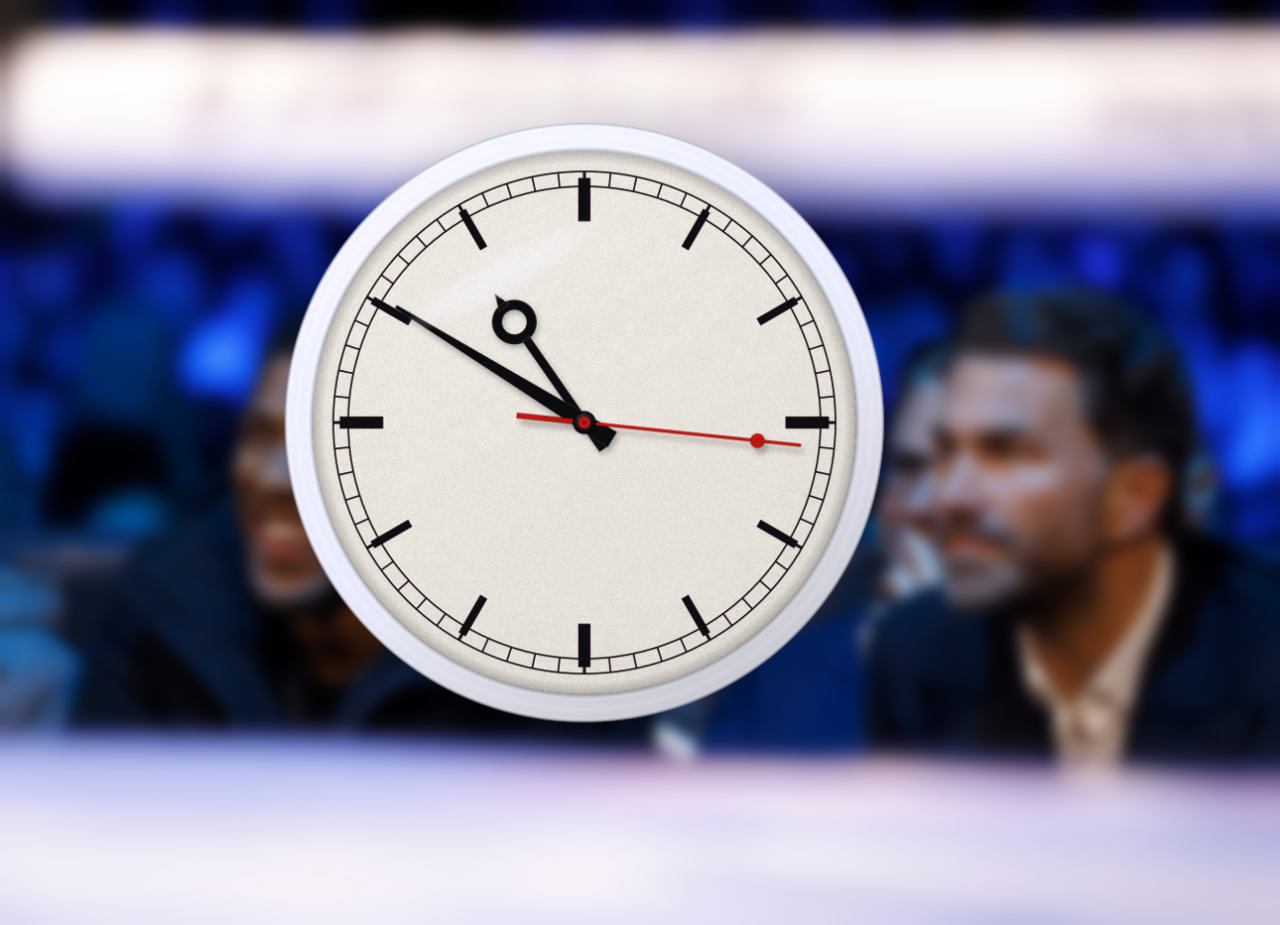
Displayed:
h=10 m=50 s=16
